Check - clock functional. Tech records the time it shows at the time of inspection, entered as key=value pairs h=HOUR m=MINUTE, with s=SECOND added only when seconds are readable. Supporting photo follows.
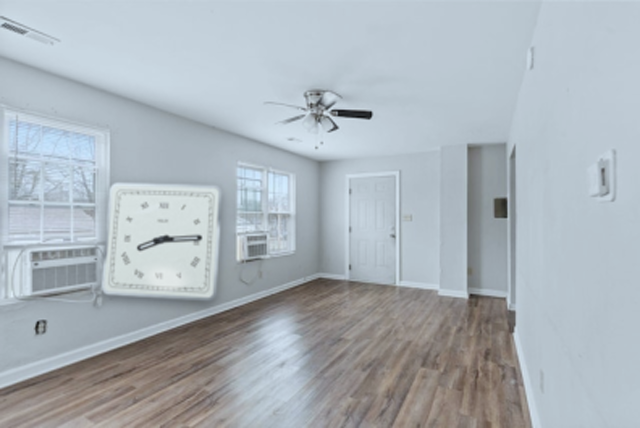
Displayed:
h=8 m=14
